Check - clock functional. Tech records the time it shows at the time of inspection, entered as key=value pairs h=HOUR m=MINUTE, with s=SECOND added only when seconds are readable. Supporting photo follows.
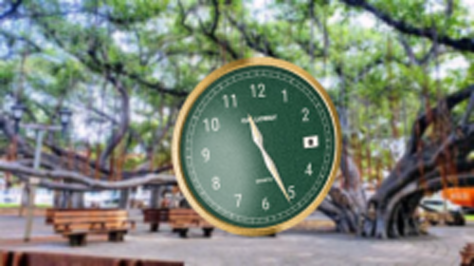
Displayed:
h=11 m=26
